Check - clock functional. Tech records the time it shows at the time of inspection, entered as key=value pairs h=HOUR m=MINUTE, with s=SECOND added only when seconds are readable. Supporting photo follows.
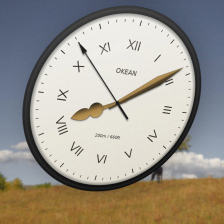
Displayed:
h=8 m=8 s=52
